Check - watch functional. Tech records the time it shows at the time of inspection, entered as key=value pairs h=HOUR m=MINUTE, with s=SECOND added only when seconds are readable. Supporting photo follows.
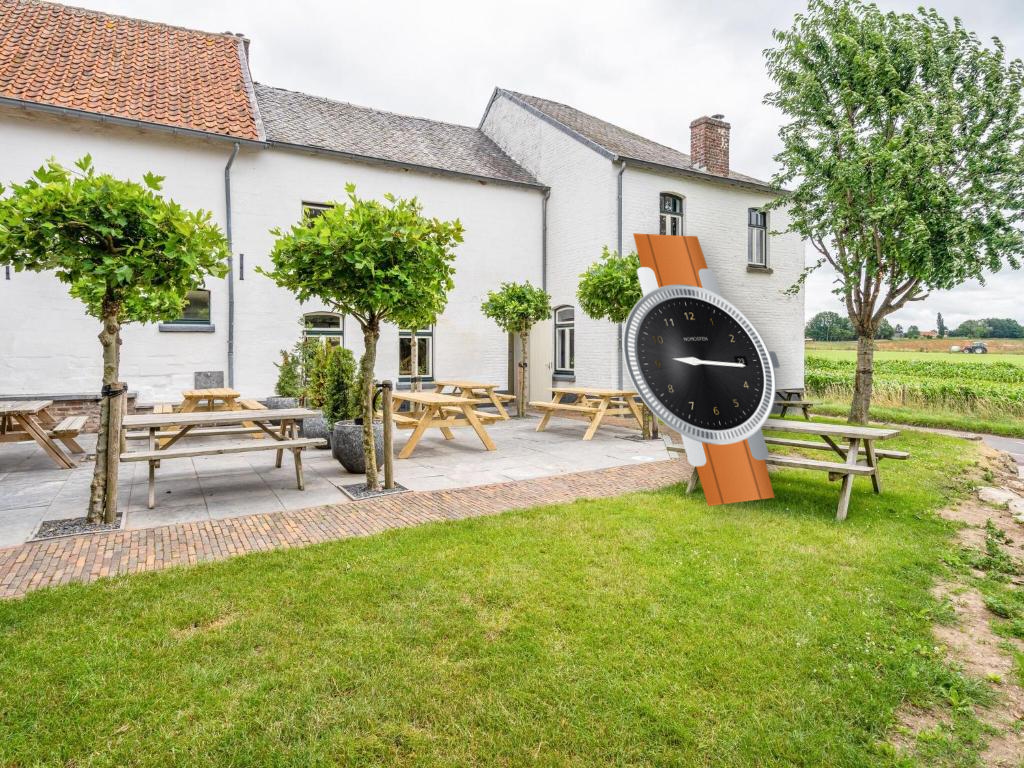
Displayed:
h=9 m=16
